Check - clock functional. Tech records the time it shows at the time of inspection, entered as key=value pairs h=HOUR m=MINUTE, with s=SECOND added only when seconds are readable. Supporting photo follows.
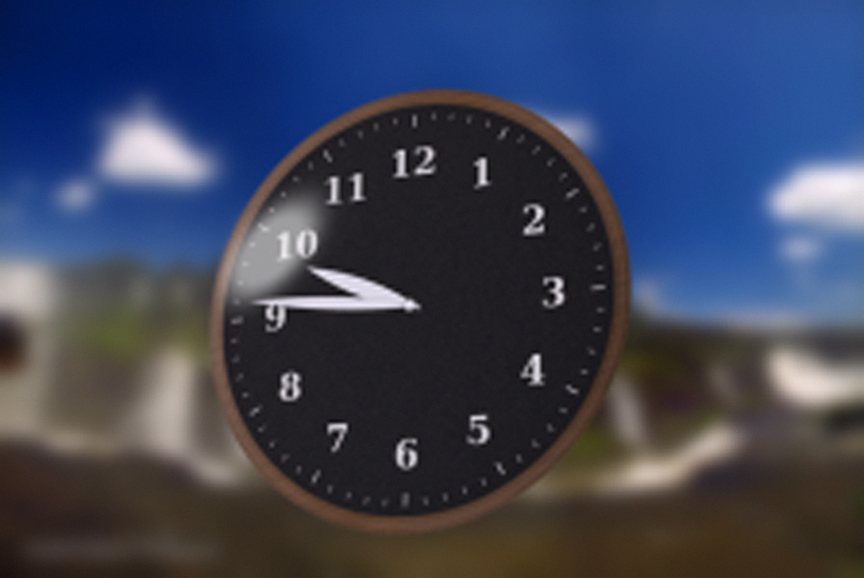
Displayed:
h=9 m=46
